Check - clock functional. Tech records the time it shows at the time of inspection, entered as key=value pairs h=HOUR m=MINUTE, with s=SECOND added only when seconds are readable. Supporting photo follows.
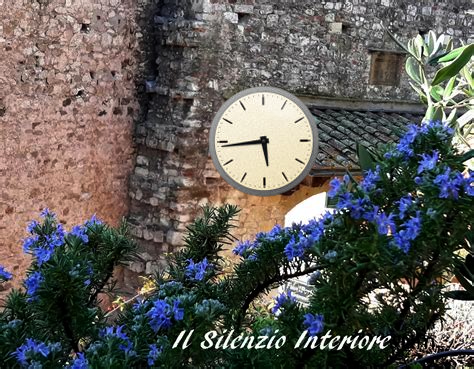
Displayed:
h=5 m=44
